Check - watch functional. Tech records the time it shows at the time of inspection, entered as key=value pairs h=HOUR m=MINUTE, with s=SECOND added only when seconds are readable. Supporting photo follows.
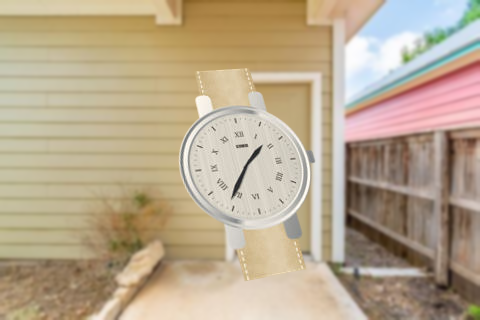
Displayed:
h=1 m=36
